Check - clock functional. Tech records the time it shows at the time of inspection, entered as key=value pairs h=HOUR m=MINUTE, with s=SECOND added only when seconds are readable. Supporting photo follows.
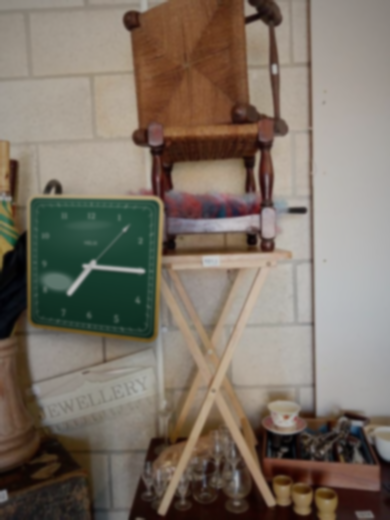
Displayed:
h=7 m=15 s=7
